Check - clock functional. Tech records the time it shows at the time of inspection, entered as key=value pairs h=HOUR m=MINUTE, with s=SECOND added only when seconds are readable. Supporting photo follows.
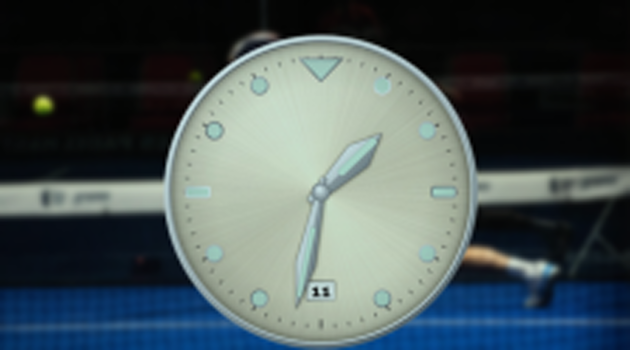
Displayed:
h=1 m=32
